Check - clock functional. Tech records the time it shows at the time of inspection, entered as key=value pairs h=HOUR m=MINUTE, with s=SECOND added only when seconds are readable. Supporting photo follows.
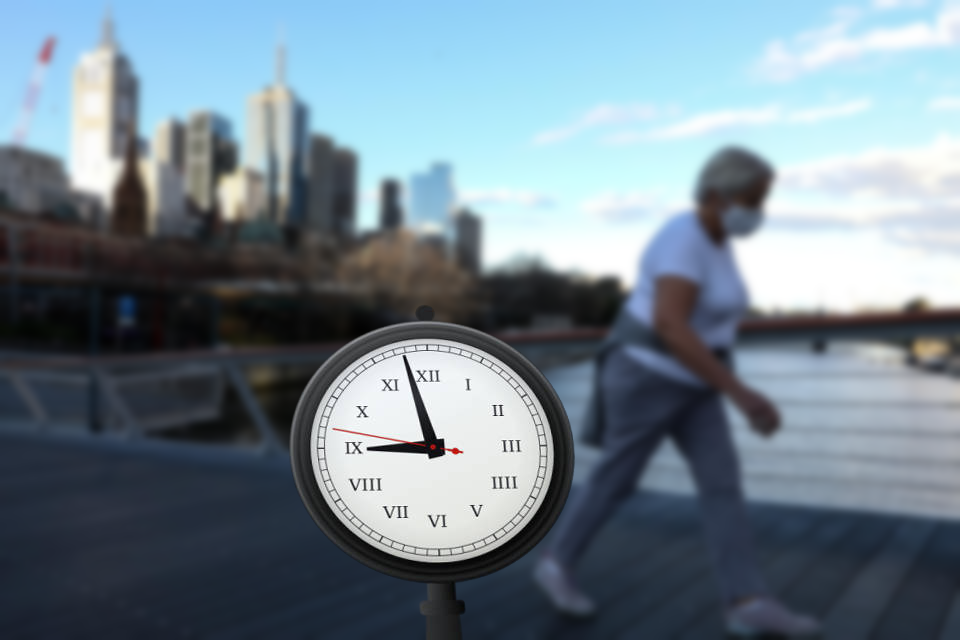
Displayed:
h=8 m=57 s=47
